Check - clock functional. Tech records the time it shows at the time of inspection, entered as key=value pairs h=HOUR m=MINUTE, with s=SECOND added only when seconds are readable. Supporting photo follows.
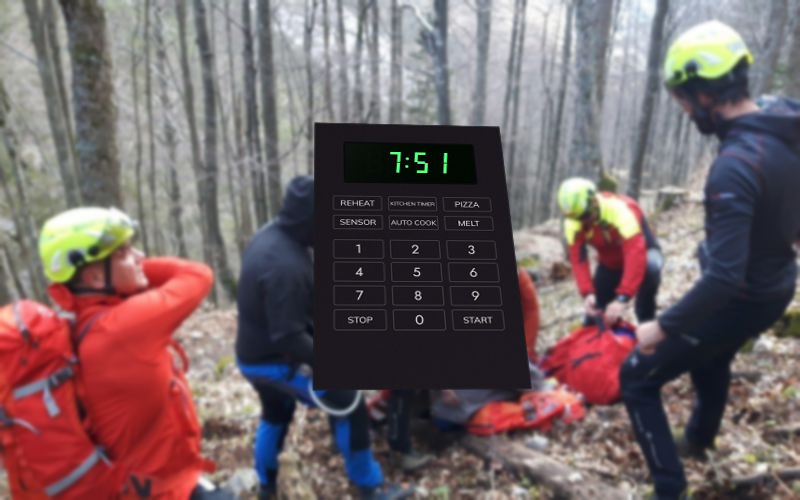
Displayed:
h=7 m=51
